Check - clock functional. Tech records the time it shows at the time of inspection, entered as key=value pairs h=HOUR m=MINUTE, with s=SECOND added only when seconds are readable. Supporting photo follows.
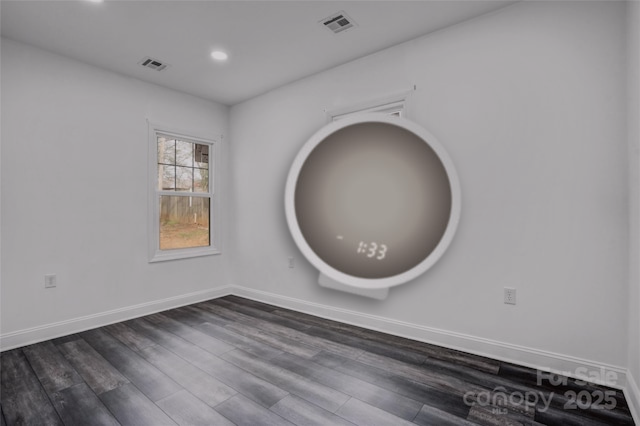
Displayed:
h=1 m=33
